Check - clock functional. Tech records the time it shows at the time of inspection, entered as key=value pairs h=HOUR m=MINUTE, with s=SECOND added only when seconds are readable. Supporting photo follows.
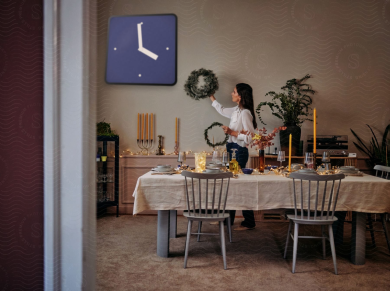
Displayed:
h=3 m=59
